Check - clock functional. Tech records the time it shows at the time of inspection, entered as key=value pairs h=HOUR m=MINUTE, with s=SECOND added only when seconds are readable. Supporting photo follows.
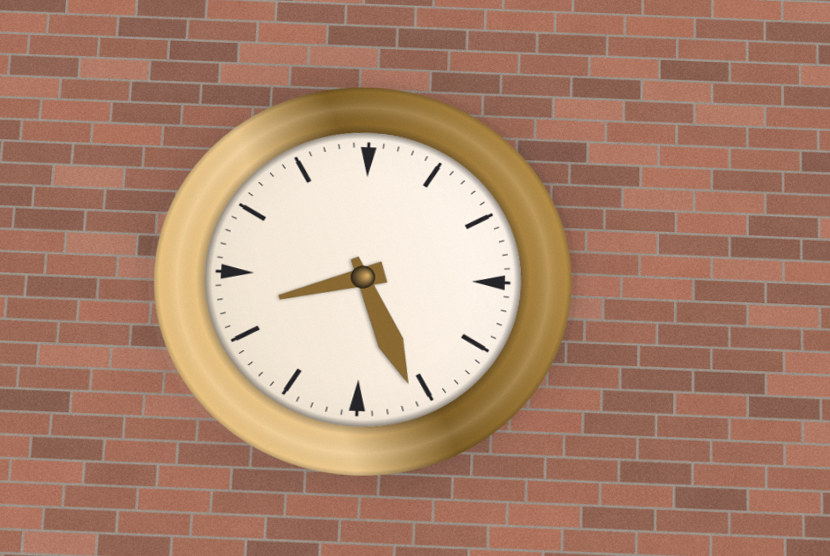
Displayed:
h=8 m=26
